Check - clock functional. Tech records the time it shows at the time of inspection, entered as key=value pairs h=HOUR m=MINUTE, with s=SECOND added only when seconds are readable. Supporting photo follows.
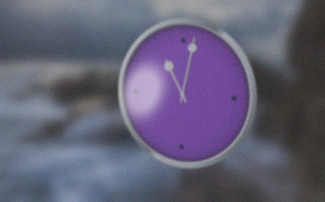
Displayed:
h=11 m=2
